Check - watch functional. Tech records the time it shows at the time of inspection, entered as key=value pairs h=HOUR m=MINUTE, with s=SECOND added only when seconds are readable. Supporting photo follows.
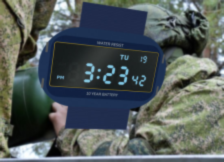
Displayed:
h=3 m=23 s=42
